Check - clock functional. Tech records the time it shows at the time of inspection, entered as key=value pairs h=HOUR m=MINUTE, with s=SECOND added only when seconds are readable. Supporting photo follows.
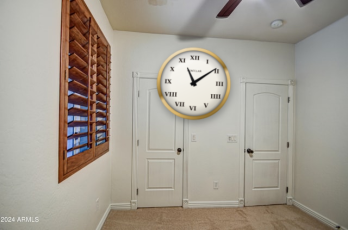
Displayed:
h=11 m=9
